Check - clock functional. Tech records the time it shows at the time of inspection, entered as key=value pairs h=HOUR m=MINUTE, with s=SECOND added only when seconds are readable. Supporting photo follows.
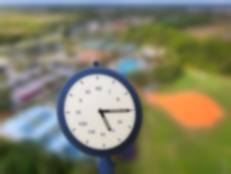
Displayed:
h=5 m=15
